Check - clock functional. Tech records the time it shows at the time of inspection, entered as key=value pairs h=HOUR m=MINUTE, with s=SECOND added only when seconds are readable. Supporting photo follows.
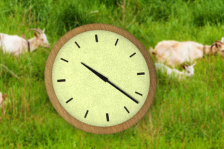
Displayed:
h=10 m=22
